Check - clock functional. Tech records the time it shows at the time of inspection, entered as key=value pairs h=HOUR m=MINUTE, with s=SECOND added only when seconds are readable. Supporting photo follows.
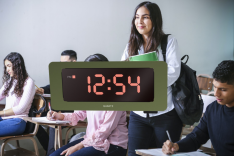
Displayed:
h=12 m=54
